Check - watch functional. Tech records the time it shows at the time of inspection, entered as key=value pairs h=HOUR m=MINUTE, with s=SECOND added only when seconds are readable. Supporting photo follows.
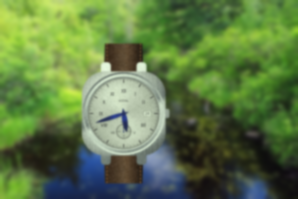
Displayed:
h=5 m=42
